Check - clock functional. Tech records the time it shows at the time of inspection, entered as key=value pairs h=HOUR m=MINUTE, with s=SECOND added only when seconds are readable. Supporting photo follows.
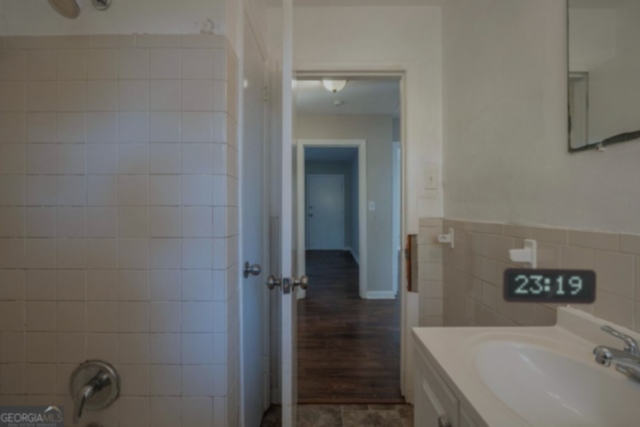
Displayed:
h=23 m=19
